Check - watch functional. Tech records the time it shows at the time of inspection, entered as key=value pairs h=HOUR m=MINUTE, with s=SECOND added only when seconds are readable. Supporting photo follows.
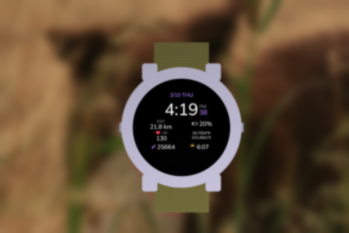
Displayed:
h=4 m=19
